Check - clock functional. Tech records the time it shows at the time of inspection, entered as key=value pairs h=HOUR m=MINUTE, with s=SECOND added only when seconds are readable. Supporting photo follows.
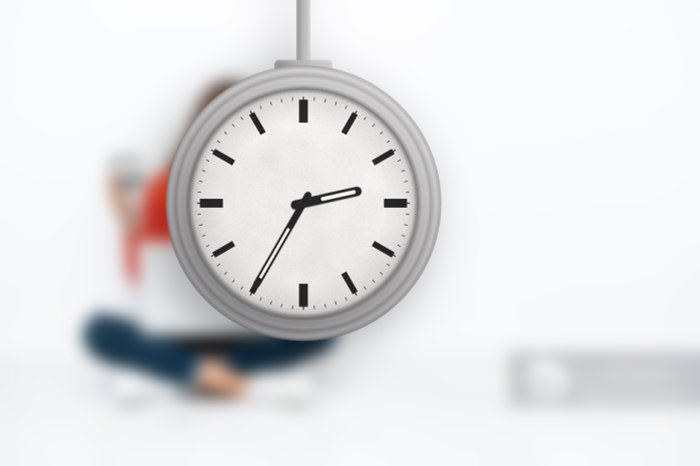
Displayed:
h=2 m=35
